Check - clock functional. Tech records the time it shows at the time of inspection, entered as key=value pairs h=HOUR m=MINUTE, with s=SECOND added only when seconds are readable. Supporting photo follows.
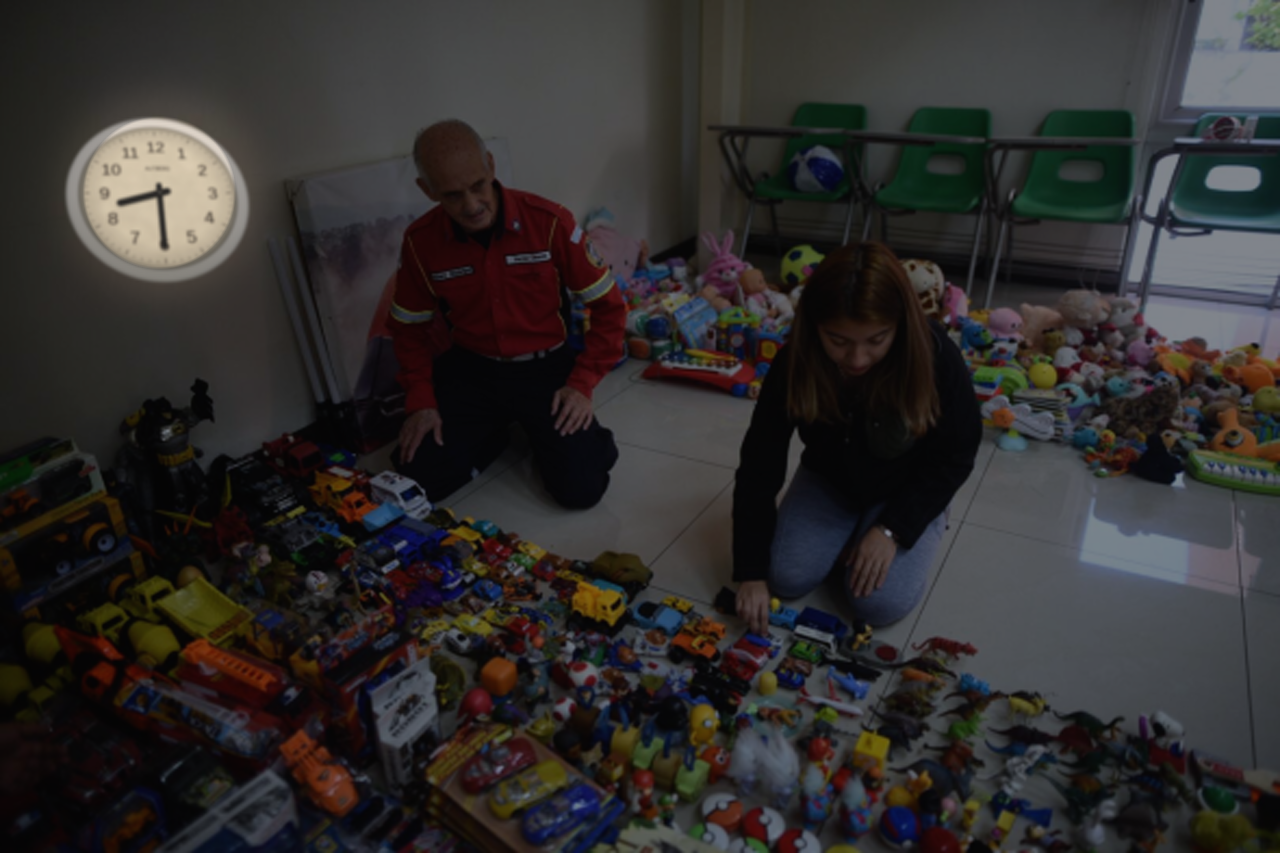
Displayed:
h=8 m=30
